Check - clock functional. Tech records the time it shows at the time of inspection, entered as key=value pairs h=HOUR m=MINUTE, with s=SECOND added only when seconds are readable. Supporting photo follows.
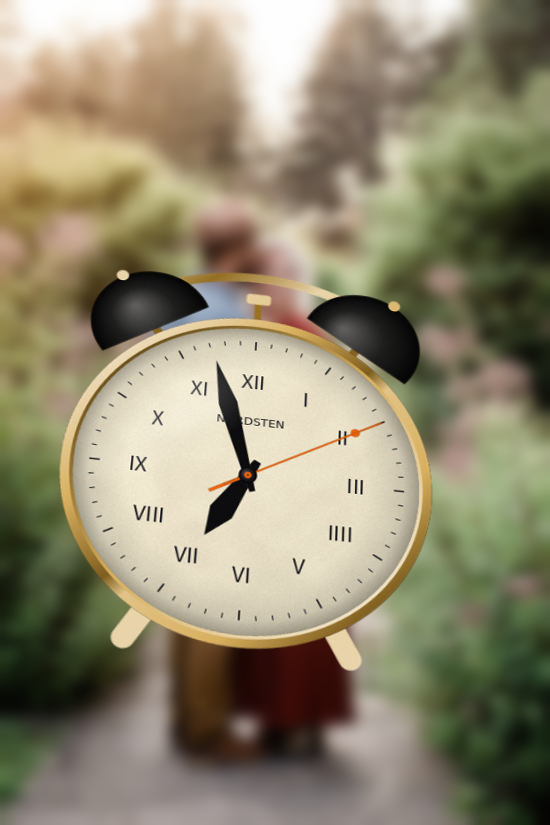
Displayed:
h=6 m=57 s=10
